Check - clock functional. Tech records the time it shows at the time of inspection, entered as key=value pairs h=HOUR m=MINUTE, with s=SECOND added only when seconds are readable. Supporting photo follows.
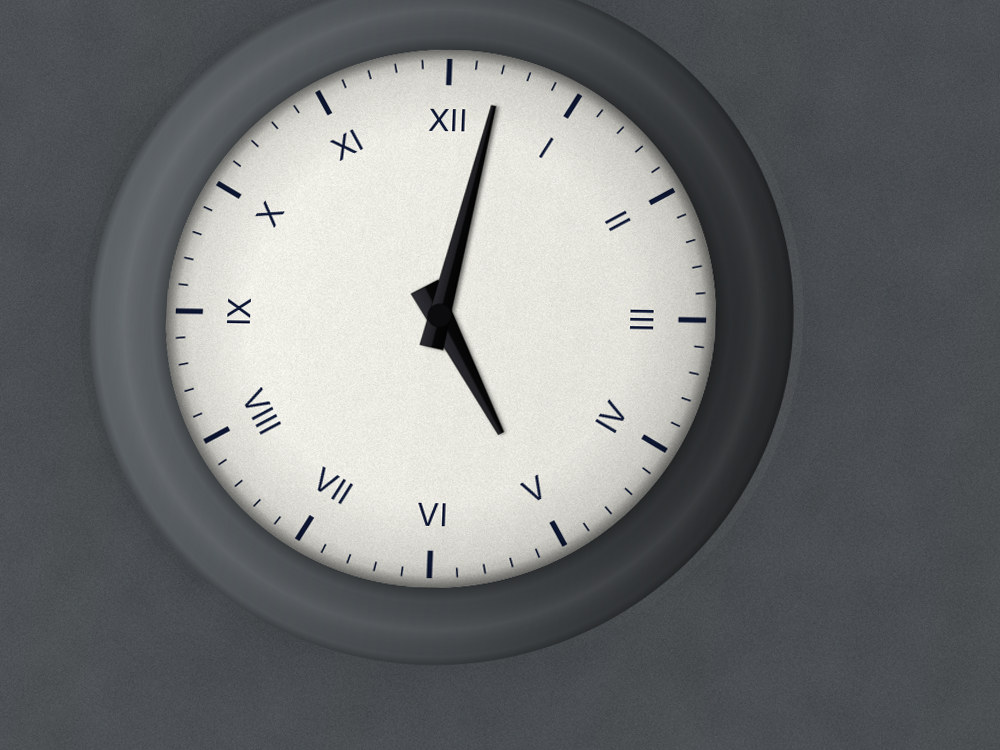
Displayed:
h=5 m=2
